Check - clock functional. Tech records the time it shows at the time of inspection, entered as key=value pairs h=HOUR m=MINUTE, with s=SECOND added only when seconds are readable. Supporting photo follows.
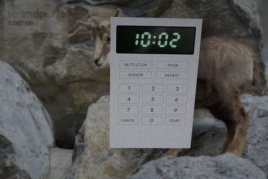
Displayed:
h=10 m=2
